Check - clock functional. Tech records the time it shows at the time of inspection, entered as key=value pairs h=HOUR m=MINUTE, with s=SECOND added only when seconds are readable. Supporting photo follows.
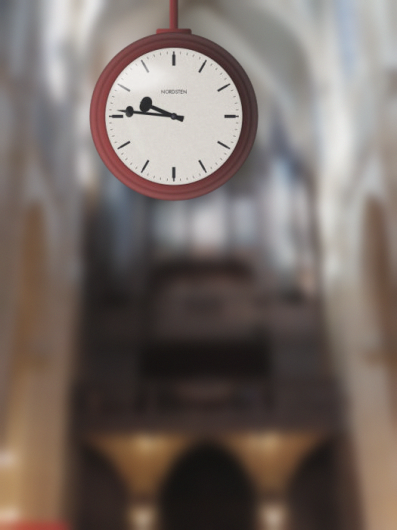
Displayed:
h=9 m=46
